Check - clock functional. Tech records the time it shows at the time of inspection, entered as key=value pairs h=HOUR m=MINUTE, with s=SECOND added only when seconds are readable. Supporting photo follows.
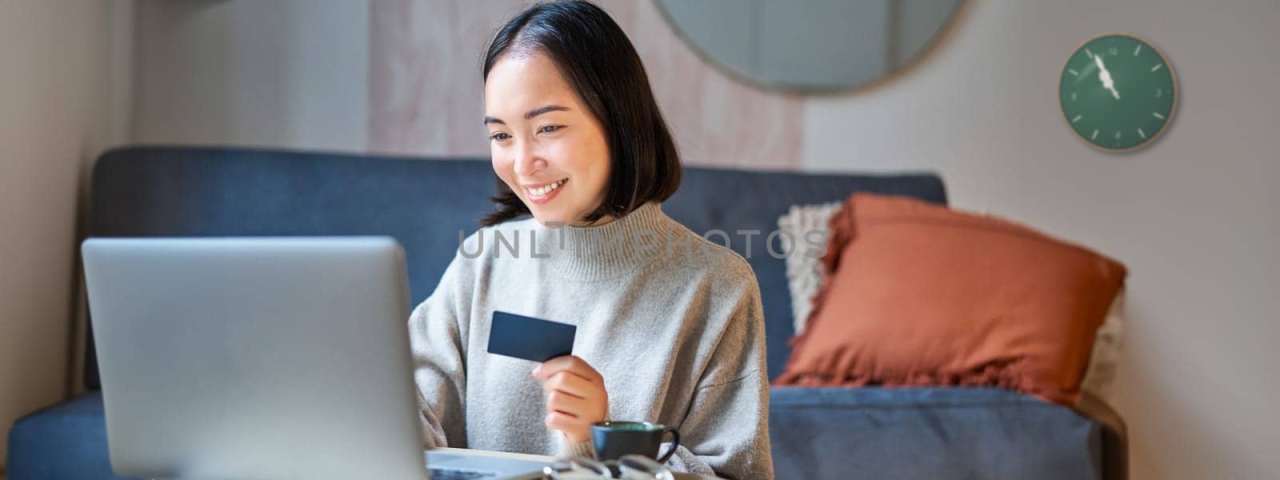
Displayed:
h=10 m=56
